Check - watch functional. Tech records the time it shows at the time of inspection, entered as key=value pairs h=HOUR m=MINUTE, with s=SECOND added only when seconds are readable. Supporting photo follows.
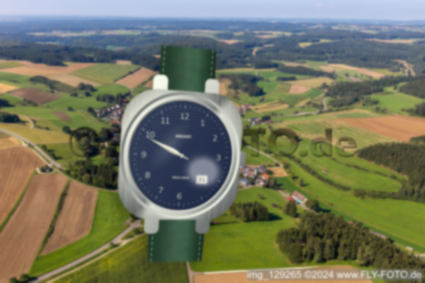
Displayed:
h=9 m=49
